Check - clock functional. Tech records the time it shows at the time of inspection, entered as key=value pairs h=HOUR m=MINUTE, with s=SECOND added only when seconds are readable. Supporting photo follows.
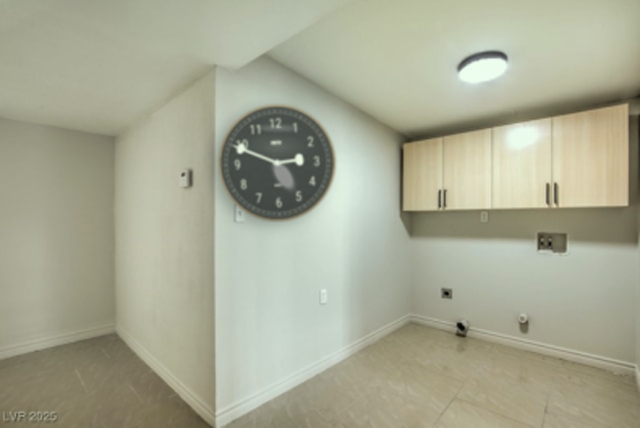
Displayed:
h=2 m=49
